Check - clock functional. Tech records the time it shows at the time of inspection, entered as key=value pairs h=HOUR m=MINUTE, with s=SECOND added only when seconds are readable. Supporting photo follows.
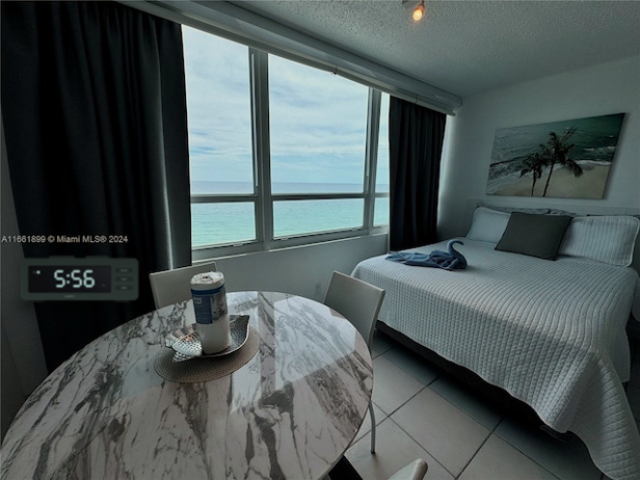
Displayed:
h=5 m=56
